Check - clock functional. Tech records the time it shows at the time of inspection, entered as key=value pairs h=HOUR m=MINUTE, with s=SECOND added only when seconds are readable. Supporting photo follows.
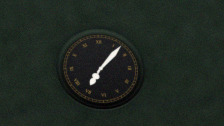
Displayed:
h=7 m=7
